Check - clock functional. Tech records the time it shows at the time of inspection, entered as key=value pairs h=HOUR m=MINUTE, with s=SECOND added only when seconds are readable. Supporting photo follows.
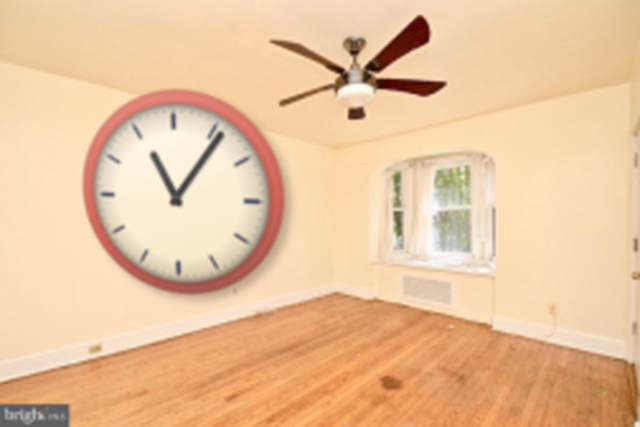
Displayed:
h=11 m=6
